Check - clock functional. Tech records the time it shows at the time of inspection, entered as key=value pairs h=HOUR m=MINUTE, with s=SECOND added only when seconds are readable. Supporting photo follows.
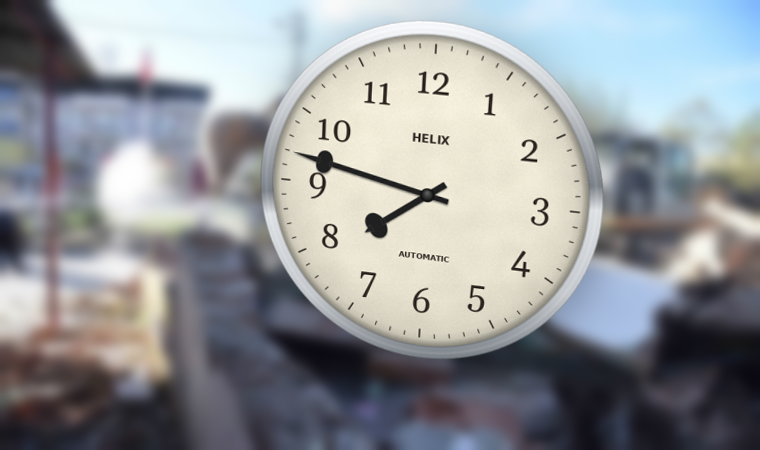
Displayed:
h=7 m=47
